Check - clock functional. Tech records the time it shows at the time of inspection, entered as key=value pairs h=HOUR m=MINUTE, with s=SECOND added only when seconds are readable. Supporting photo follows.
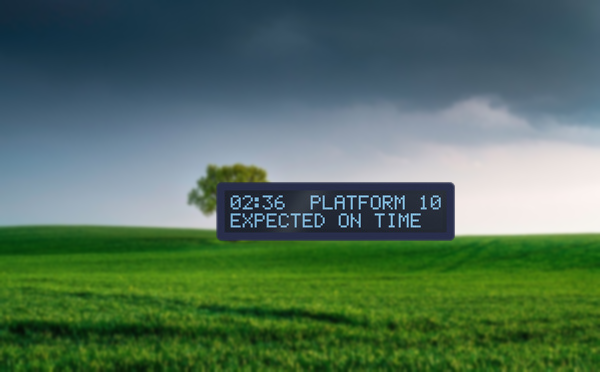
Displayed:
h=2 m=36
